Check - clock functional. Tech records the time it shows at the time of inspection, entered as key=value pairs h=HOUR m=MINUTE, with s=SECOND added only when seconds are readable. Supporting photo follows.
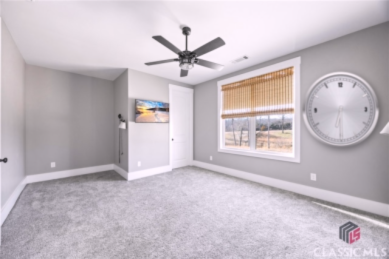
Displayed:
h=6 m=30
